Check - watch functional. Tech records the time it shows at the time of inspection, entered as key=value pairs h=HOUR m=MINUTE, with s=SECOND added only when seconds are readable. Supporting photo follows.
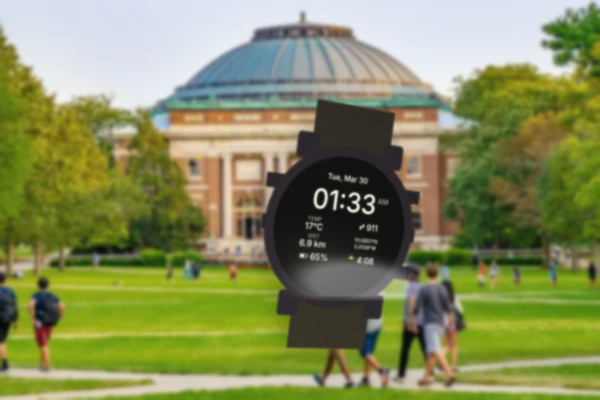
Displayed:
h=1 m=33
